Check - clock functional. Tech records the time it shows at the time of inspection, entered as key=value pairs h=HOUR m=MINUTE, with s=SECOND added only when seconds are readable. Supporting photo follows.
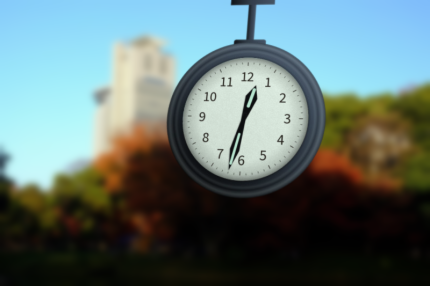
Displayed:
h=12 m=32
